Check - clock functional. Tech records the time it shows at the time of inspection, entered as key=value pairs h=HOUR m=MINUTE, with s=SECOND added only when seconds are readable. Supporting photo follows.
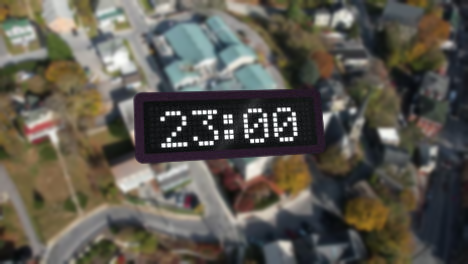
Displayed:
h=23 m=0
